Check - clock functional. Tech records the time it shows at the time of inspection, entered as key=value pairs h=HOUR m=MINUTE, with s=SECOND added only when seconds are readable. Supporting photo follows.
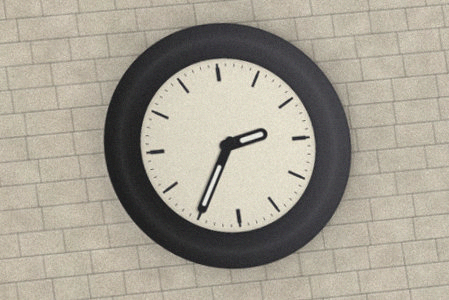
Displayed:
h=2 m=35
